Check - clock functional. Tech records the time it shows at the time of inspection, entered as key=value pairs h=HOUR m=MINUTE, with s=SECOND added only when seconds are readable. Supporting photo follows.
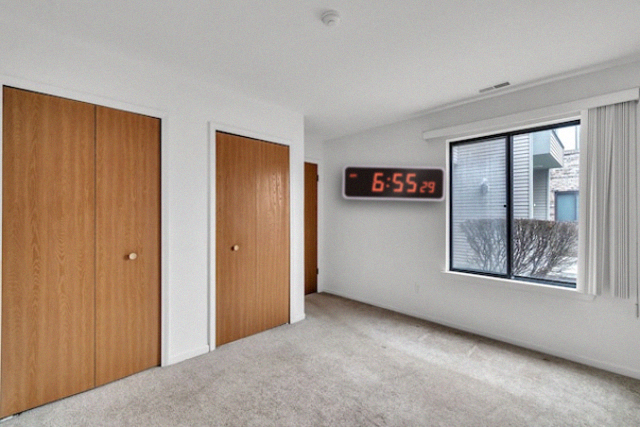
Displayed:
h=6 m=55
